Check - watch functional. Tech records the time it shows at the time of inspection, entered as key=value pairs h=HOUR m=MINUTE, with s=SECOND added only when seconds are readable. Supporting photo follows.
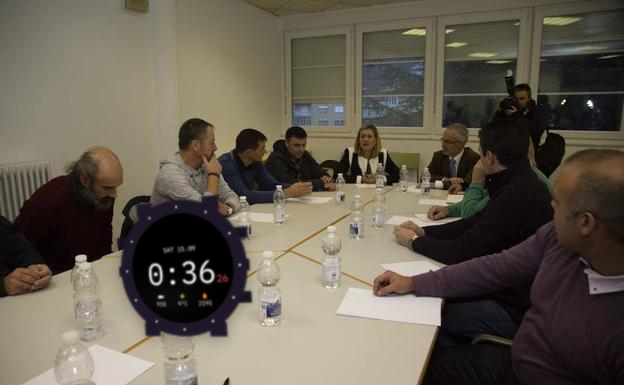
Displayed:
h=0 m=36
